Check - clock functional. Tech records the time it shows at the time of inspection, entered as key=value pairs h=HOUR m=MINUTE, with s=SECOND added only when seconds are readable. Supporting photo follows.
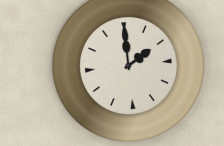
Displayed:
h=2 m=0
